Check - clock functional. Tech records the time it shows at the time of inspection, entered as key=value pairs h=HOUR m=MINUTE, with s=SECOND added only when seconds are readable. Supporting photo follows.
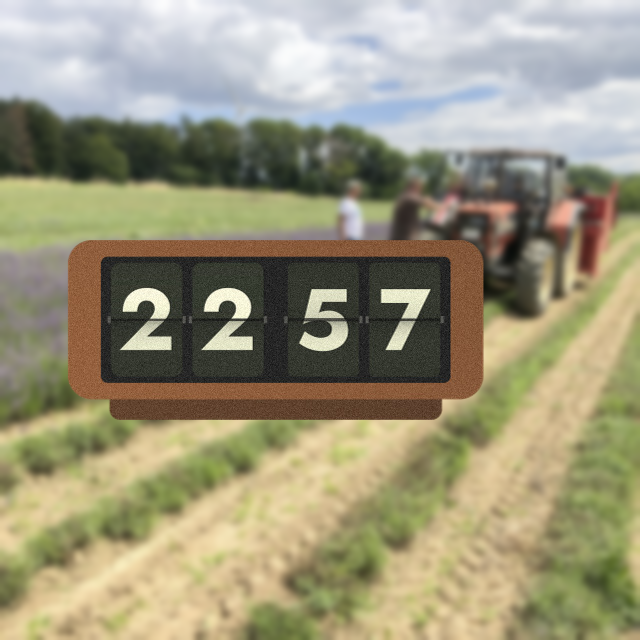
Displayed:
h=22 m=57
